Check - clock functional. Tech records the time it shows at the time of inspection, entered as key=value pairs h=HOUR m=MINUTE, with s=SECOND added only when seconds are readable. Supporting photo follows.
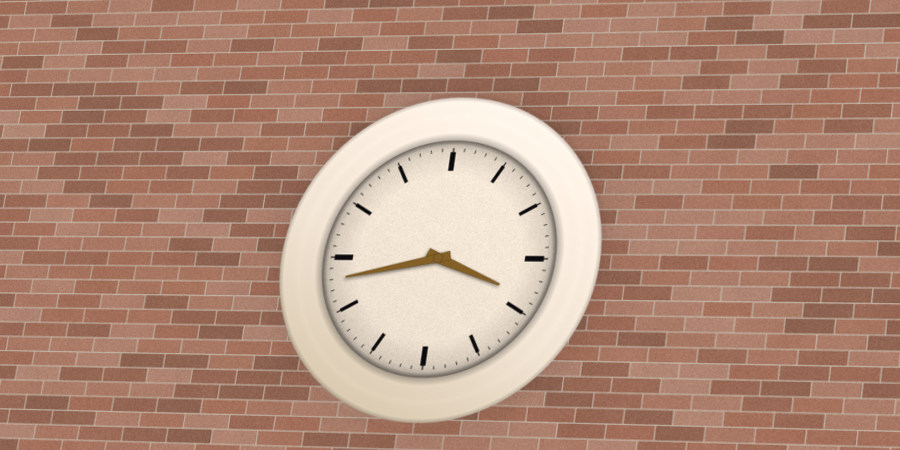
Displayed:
h=3 m=43
